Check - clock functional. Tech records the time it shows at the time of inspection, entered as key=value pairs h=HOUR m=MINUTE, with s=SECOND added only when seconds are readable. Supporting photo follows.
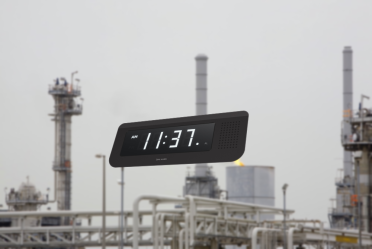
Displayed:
h=11 m=37
